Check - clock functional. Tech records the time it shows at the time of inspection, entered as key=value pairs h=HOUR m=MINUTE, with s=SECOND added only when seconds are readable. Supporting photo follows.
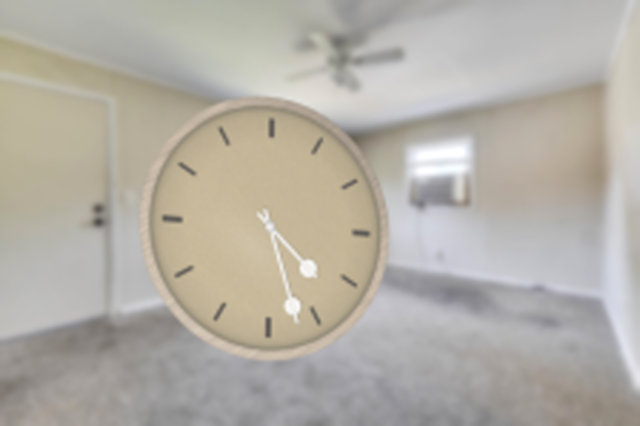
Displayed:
h=4 m=27
